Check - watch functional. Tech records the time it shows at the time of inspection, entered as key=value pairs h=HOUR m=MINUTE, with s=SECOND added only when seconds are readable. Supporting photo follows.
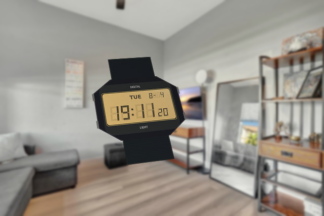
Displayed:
h=19 m=11 s=20
